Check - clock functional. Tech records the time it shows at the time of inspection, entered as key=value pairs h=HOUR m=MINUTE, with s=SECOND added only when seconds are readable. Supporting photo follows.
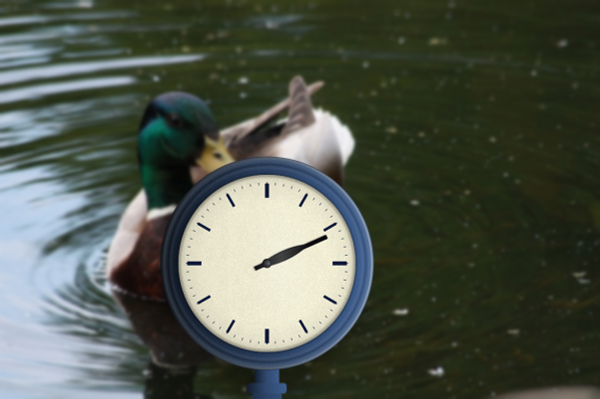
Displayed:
h=2 m=11
